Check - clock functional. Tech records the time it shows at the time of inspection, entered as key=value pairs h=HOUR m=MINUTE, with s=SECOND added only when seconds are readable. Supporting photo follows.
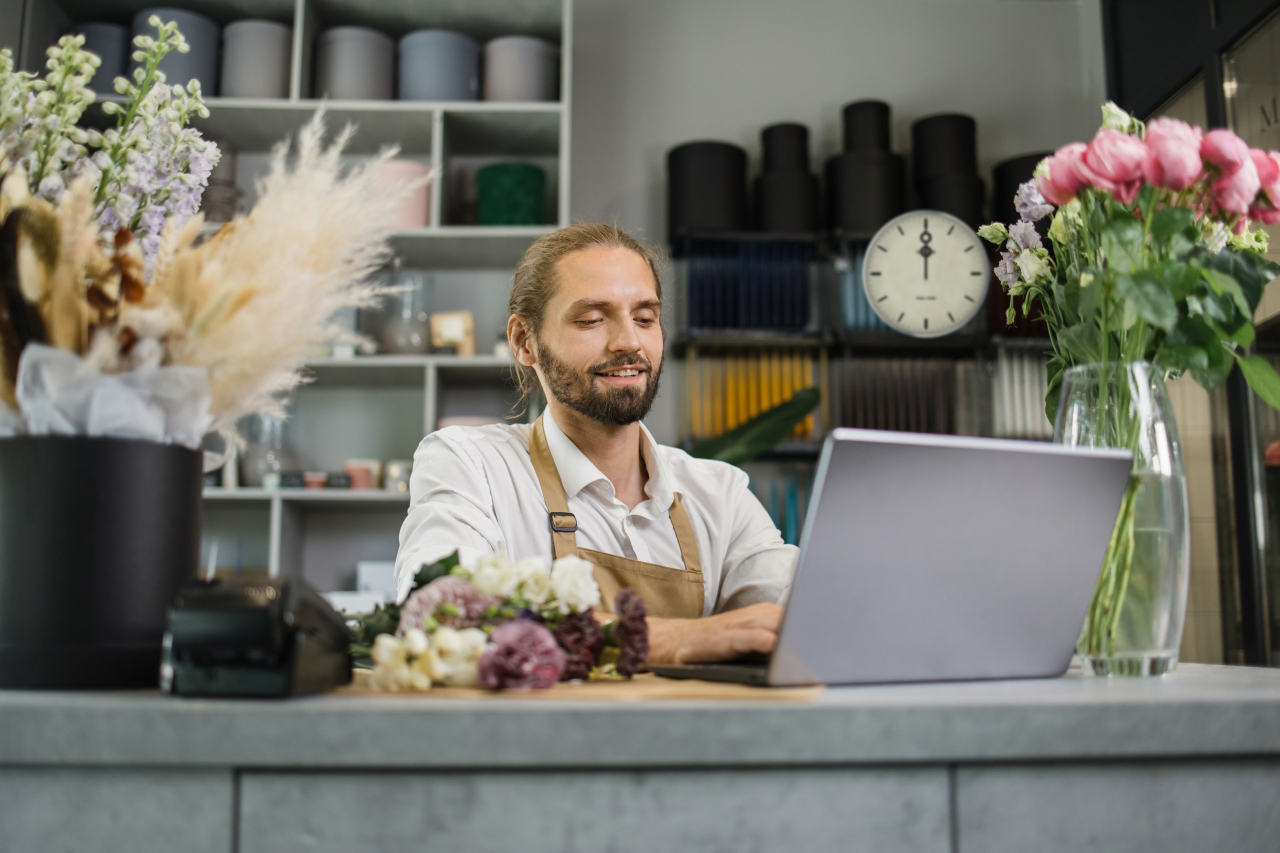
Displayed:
h=12 m=0
